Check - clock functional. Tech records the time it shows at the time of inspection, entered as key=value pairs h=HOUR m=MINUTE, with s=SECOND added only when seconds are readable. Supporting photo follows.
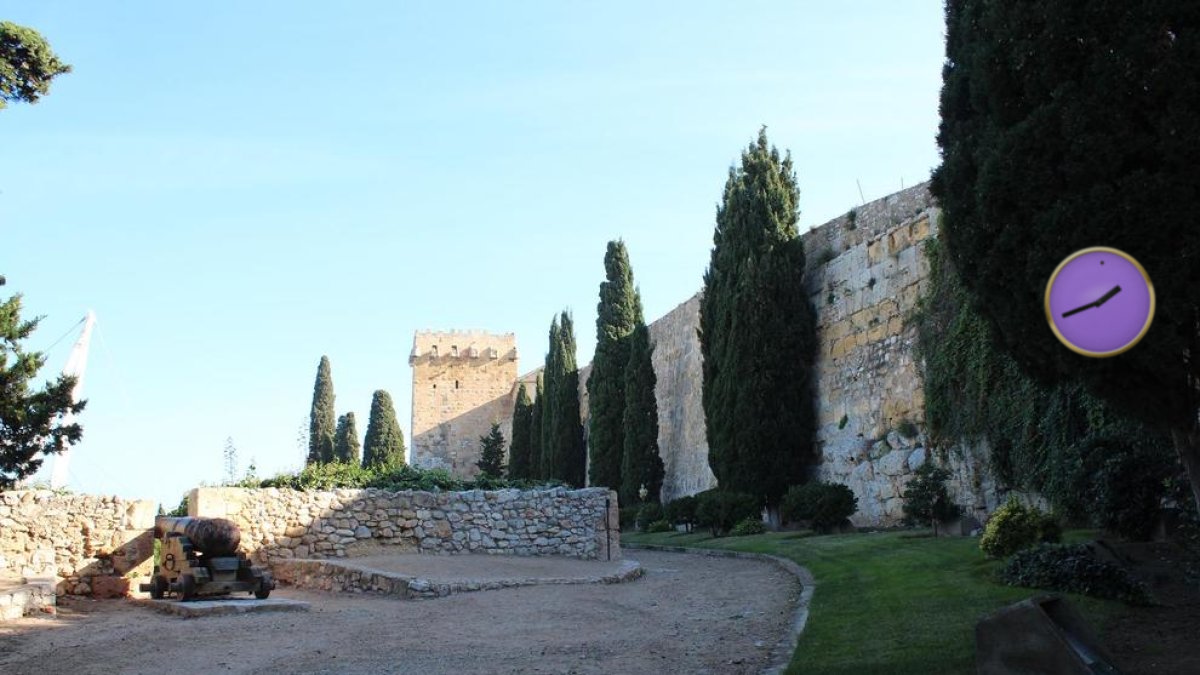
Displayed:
h=1 m=41
